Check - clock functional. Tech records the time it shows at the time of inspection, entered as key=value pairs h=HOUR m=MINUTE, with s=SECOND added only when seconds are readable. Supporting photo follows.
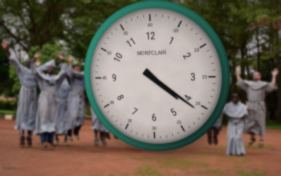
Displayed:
h=4 m=21
